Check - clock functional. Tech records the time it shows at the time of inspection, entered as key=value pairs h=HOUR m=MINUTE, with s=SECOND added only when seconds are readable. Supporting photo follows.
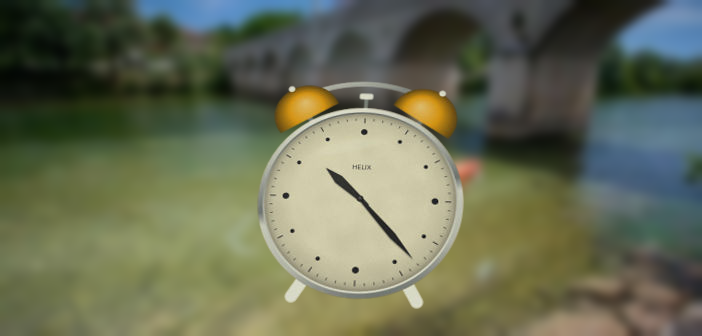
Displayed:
h=10 m=23
